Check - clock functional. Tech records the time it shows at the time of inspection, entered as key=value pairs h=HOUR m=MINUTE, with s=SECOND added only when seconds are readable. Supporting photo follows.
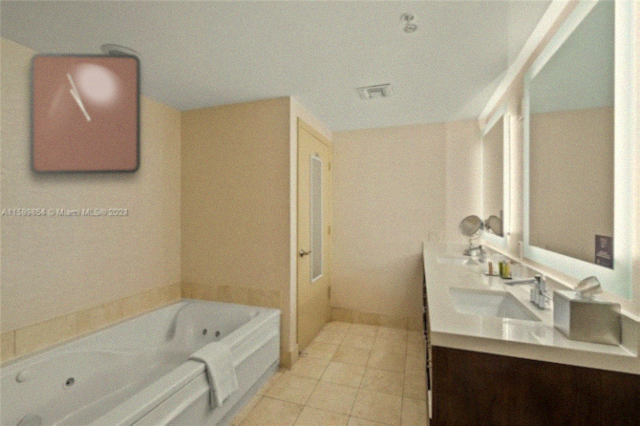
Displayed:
h=10 m=56
